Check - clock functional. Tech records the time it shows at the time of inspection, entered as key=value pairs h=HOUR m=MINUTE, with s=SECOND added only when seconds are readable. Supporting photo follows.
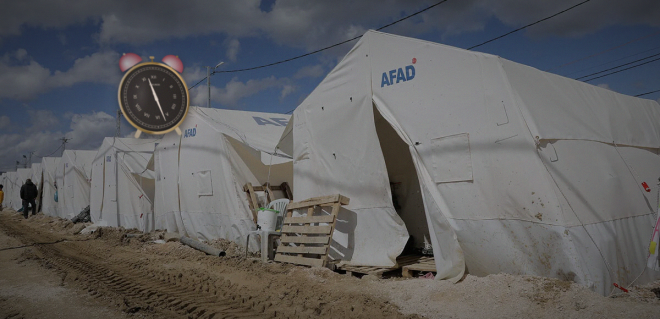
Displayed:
h=11 m=27
